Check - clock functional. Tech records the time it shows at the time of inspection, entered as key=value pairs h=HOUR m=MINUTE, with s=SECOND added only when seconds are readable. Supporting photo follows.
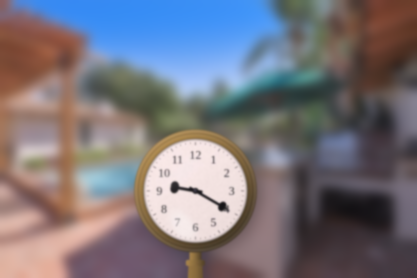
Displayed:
h=9 m=20
